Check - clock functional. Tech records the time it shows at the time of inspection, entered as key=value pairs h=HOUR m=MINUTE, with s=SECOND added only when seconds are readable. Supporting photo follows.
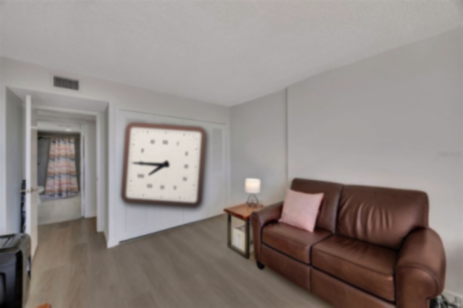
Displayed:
h=7 m=45
